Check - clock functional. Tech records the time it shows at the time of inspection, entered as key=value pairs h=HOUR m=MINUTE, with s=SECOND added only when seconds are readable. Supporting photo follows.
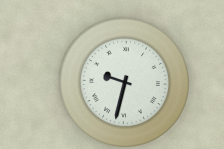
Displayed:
h=9 m=32
